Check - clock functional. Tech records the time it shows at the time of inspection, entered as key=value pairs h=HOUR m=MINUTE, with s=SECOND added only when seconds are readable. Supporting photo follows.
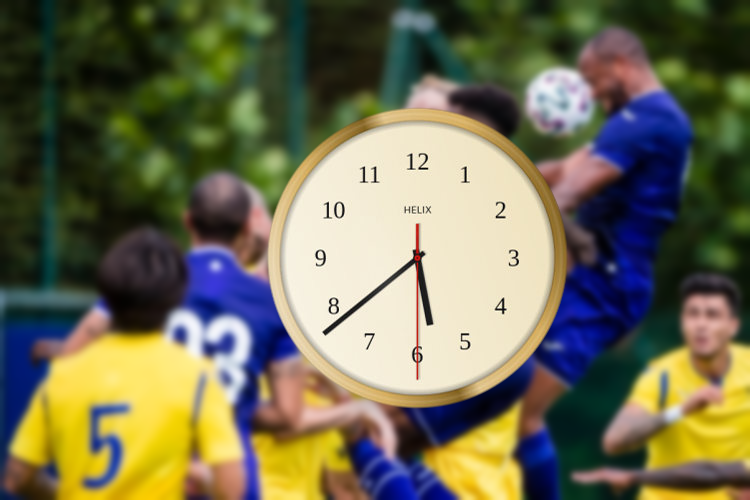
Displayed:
h=5 m=38 s=30
